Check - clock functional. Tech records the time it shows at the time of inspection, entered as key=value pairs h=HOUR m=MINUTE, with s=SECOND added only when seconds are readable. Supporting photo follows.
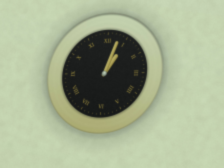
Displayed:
h=1 m=3
